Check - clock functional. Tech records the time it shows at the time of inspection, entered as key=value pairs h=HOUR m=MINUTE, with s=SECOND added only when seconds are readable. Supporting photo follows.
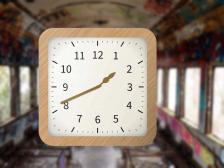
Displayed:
h=1 m=41
